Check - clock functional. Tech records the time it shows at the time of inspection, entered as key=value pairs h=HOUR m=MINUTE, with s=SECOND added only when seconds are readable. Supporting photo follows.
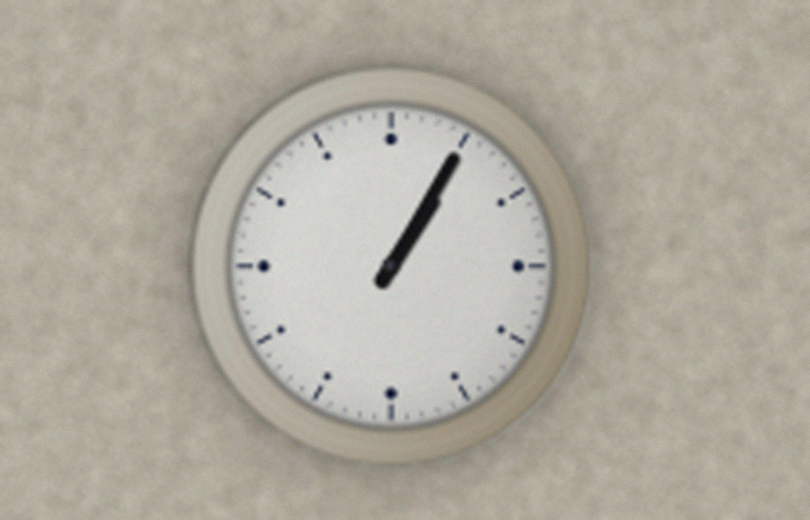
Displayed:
h=1 m=5
